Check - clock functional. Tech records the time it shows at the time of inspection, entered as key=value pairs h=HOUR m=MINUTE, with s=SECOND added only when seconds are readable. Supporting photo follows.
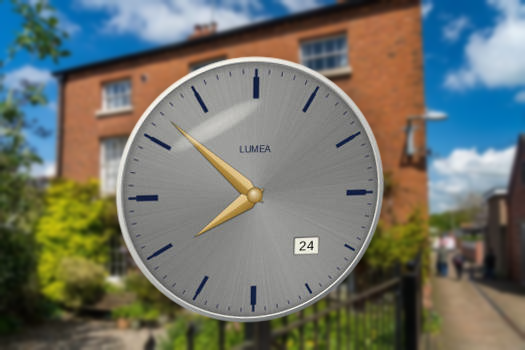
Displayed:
h=7 m=52
